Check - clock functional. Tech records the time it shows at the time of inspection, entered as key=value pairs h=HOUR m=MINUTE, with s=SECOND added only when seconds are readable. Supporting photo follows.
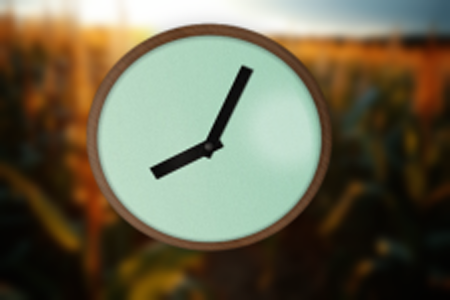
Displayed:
h=8 m=4
